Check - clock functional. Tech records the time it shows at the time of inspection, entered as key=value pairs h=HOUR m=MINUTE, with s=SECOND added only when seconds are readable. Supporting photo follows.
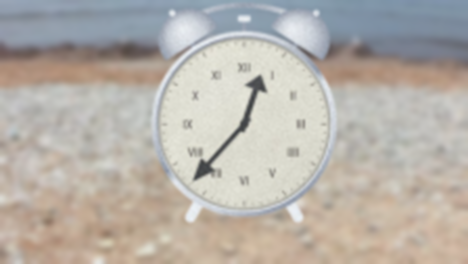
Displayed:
h=12 m=37
